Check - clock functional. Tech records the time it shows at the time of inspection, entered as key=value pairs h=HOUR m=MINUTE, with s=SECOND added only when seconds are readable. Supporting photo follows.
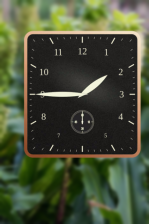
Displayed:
h=1 m=45
